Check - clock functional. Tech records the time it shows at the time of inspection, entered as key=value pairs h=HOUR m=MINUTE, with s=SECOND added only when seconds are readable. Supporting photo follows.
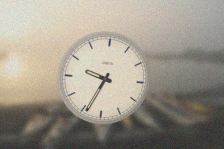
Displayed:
h=9 m=34
